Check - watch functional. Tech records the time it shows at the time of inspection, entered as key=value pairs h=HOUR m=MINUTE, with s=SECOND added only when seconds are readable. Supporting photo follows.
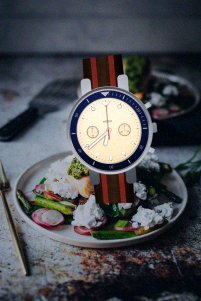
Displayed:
h=6 m=39
